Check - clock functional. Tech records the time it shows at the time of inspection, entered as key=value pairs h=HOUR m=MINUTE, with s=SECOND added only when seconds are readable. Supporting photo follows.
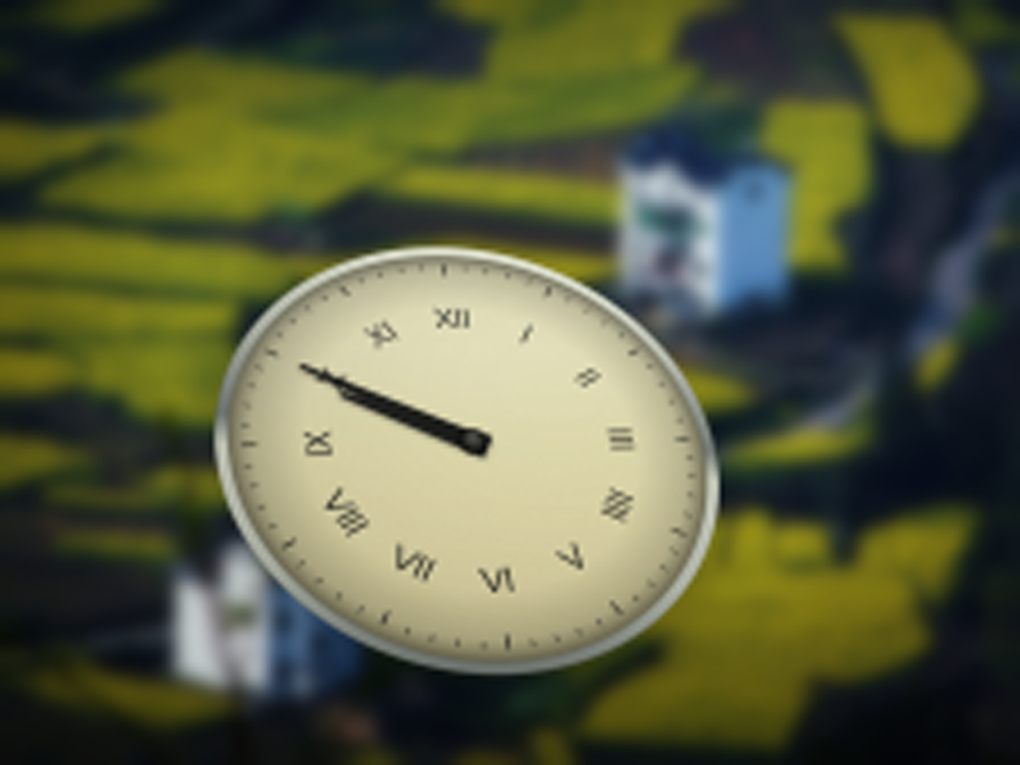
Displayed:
h=9 m=50
